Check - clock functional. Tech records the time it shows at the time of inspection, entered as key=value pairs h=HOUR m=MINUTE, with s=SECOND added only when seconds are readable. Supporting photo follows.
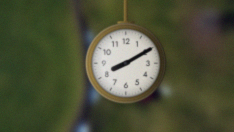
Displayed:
h=8 m=10
